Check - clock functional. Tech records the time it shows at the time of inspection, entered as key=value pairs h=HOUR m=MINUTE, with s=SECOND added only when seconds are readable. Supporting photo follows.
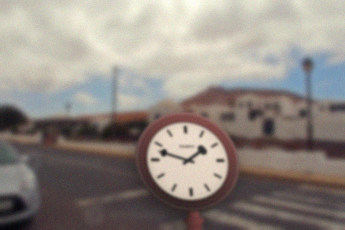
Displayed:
h=1 m=48
